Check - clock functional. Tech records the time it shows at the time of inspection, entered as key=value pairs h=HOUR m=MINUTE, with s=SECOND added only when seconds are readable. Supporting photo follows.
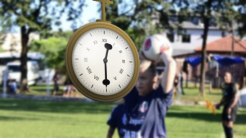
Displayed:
h=12 m=30
